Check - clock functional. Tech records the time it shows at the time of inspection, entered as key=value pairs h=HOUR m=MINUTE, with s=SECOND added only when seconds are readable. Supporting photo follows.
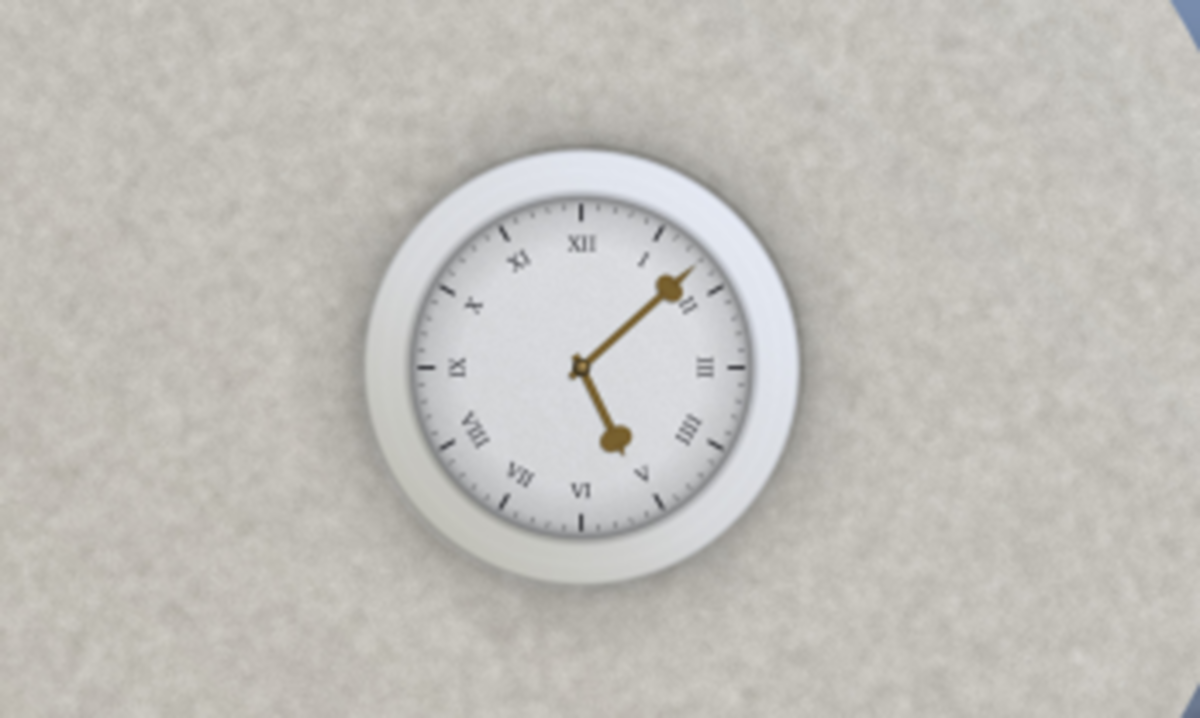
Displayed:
h=5 m=8
